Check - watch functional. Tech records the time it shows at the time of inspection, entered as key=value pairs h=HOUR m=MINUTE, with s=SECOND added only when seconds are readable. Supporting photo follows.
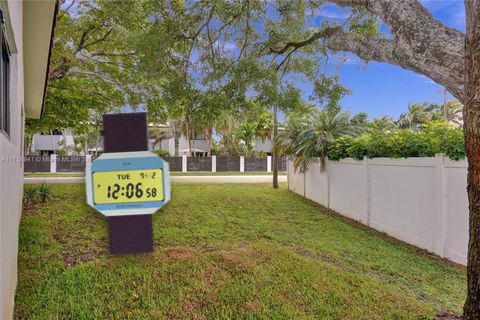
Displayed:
h=12 m=6 s=58
